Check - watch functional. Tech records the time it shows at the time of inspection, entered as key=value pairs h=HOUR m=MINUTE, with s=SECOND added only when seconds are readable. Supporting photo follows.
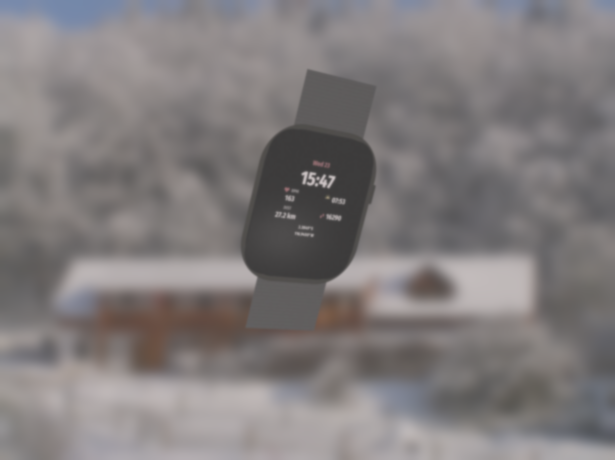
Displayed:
h=15 m=47
